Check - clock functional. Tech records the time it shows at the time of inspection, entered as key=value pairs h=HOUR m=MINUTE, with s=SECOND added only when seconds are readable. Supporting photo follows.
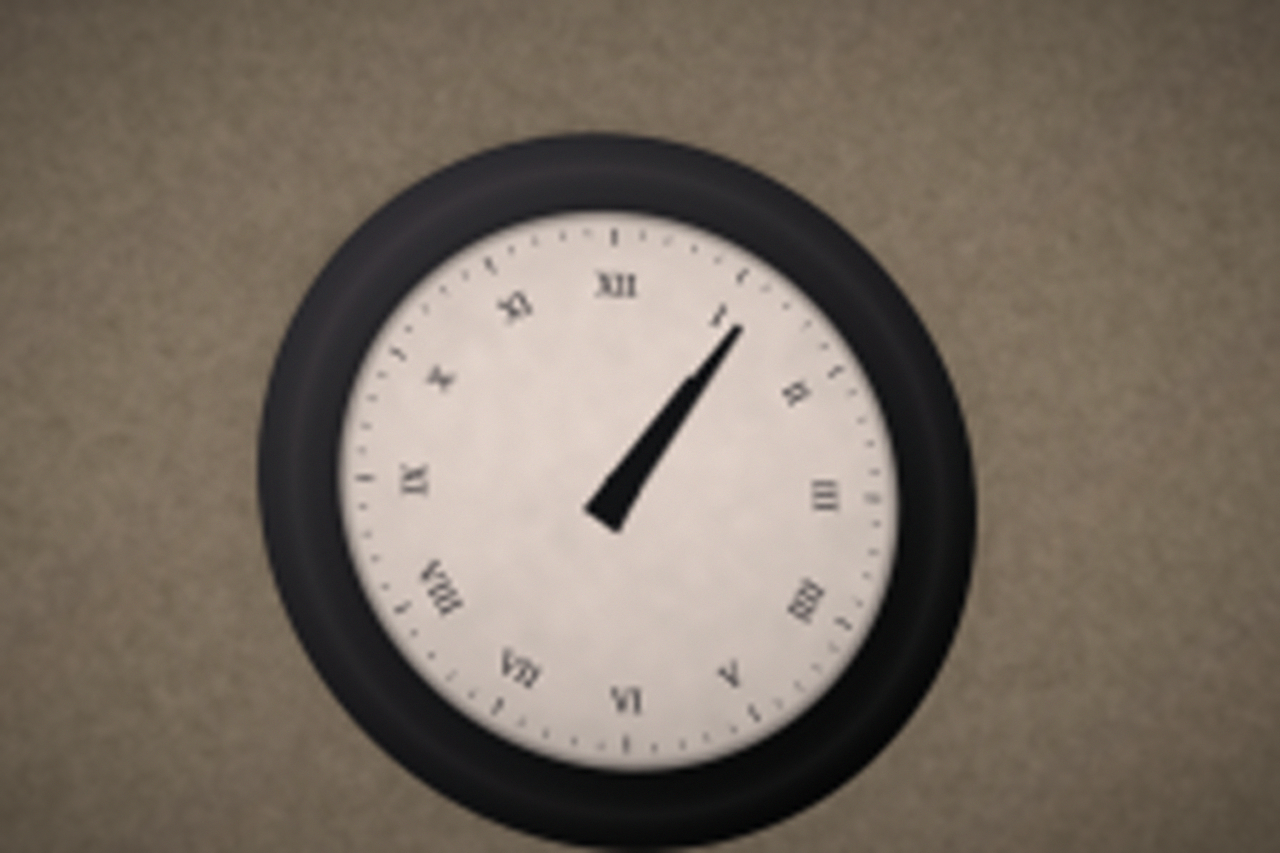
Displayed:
h=1 m=6
